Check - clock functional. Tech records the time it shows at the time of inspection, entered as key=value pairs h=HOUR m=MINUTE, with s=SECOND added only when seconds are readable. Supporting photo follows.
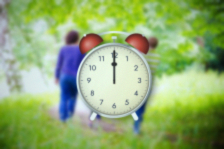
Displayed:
h=12 m=0
